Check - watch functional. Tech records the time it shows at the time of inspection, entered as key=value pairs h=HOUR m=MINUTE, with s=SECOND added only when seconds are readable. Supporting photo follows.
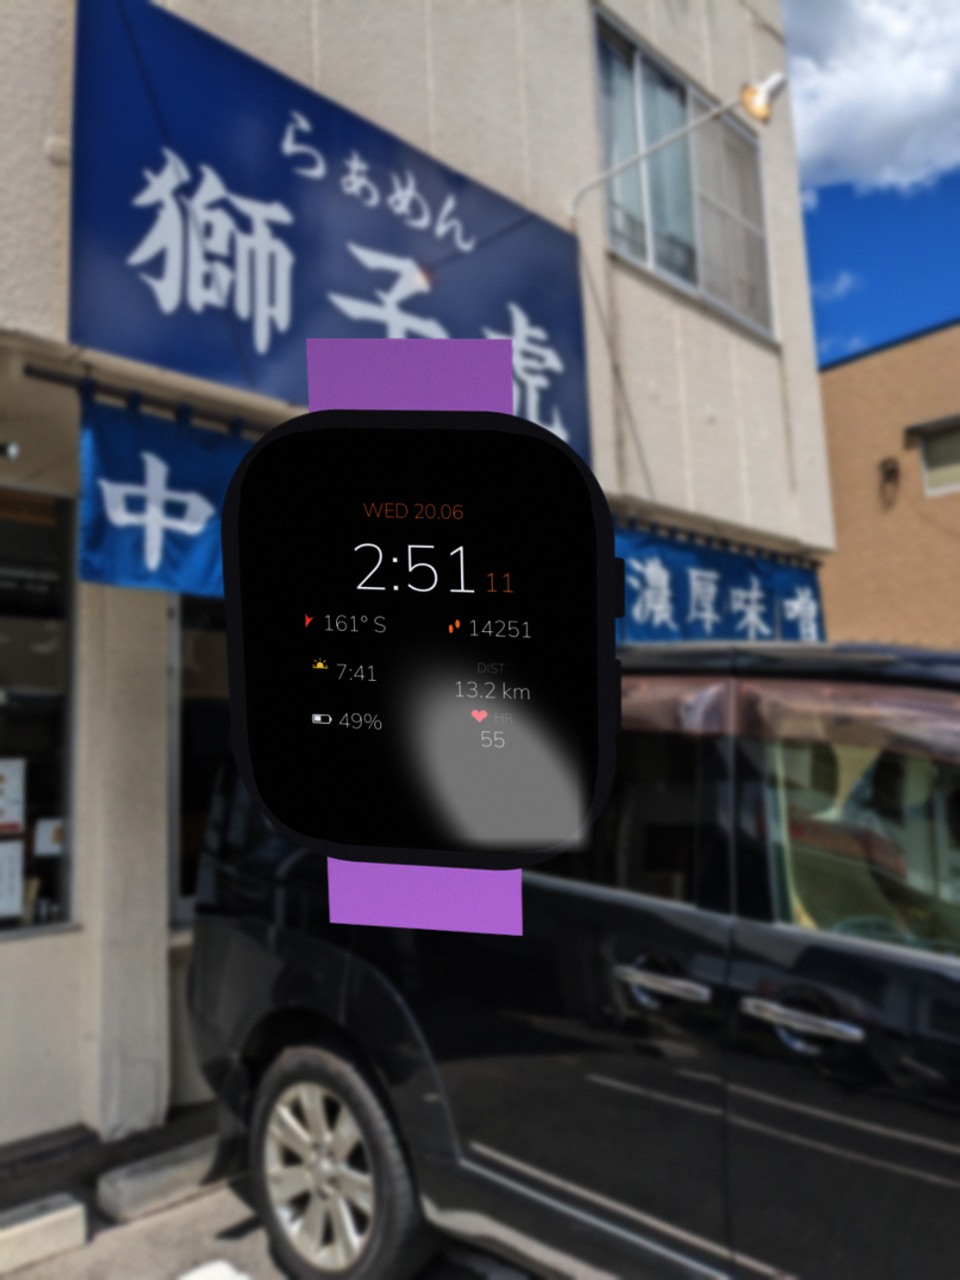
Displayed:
h=2 m=51 s=11
